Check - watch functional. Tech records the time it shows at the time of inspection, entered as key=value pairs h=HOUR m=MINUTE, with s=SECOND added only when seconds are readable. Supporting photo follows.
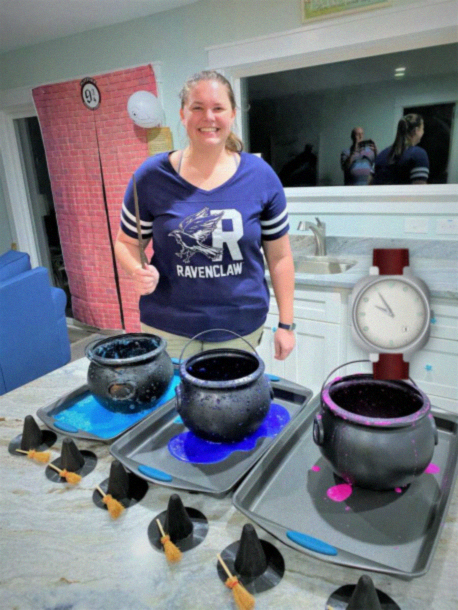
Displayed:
h=9 m=55
